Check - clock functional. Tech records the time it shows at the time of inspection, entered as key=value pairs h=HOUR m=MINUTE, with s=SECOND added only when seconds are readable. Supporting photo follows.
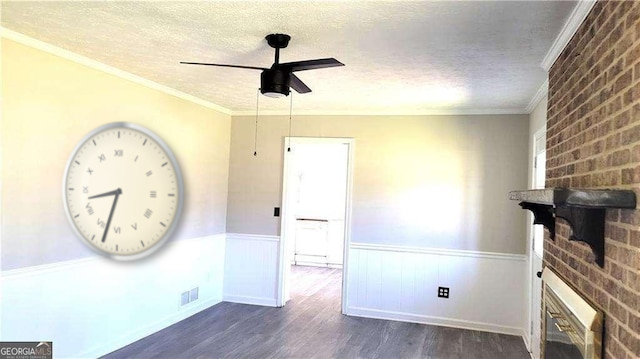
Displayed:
h=8 m=33
